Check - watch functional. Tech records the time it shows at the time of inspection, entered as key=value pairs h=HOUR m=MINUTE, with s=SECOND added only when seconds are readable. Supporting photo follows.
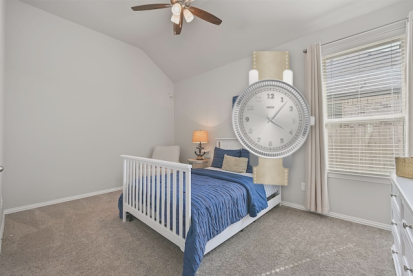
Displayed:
h=4 m=7
